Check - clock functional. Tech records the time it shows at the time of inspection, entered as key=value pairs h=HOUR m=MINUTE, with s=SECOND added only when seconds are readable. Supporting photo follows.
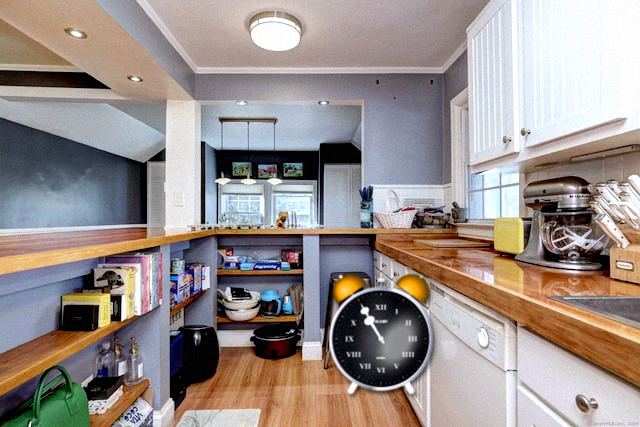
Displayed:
h=10 m=55
